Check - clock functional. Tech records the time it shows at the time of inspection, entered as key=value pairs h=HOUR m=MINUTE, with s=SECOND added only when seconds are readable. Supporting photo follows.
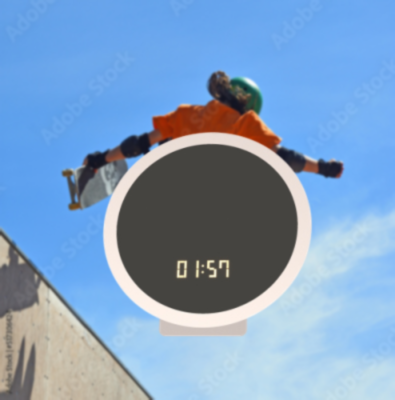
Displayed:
h=1 m=57
